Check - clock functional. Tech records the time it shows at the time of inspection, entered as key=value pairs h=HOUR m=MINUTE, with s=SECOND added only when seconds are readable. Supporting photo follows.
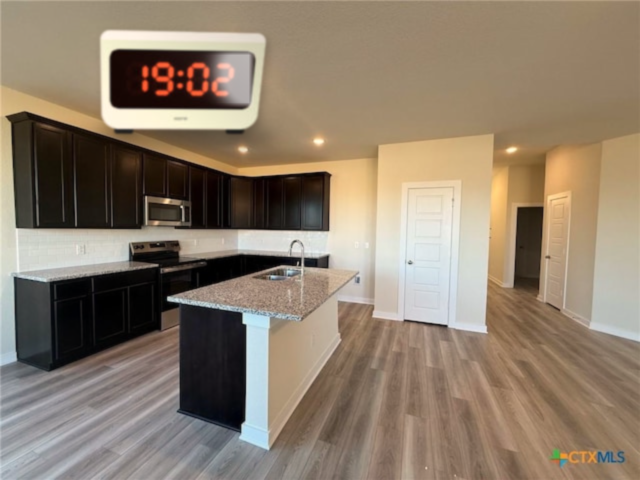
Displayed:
h=19 m=2
